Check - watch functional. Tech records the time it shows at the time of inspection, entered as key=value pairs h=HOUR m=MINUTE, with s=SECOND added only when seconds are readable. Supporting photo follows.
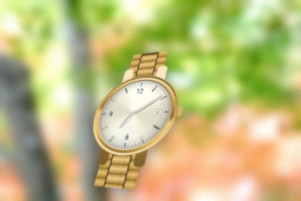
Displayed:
h=7 m=9
